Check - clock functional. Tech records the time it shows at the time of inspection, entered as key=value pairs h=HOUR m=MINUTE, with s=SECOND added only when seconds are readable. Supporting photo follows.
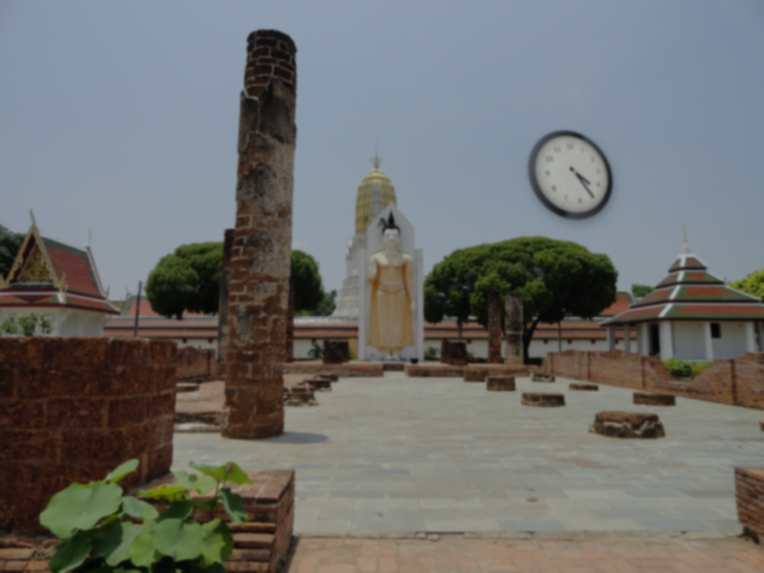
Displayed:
h=4 m=25
